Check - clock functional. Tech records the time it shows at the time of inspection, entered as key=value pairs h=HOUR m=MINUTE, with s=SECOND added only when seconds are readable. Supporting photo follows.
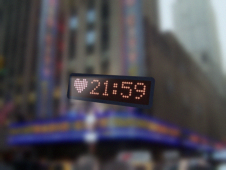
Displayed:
h=21 m=59
